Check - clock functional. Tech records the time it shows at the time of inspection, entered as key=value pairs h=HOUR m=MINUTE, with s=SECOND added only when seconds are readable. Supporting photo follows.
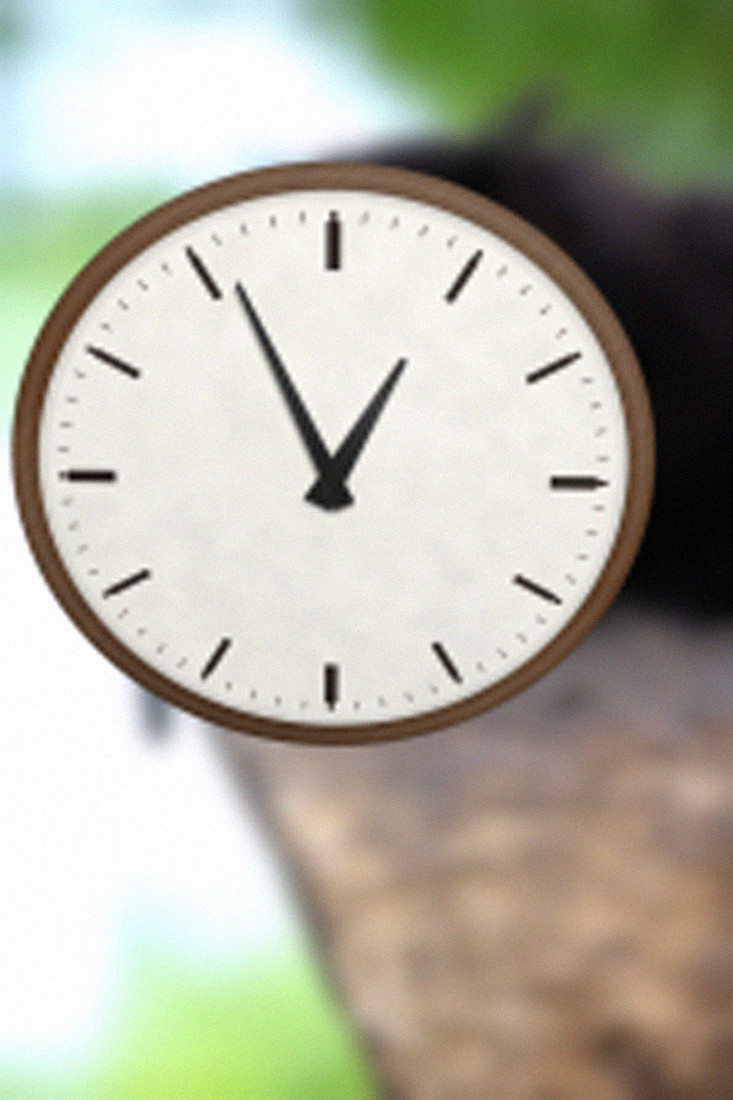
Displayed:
h=12 m=56
